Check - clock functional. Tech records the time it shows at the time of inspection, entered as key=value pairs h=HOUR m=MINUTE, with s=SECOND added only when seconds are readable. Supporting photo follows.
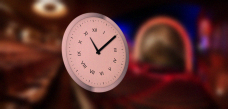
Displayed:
h=11 m=10
